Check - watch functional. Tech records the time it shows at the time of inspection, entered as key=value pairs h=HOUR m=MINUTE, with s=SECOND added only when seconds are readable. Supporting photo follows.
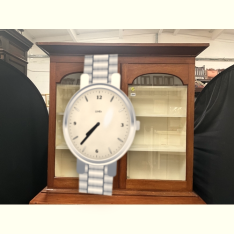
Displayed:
h=7 m=37
